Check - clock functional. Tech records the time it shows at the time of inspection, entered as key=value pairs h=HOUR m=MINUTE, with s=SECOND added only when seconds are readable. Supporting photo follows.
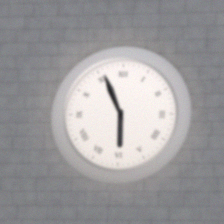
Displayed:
h=5 m=56
